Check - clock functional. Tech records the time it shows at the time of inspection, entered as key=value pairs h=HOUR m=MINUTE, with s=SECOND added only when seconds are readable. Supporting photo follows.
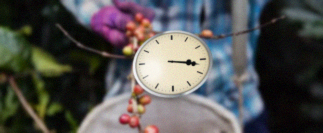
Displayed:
h=3 m=17
